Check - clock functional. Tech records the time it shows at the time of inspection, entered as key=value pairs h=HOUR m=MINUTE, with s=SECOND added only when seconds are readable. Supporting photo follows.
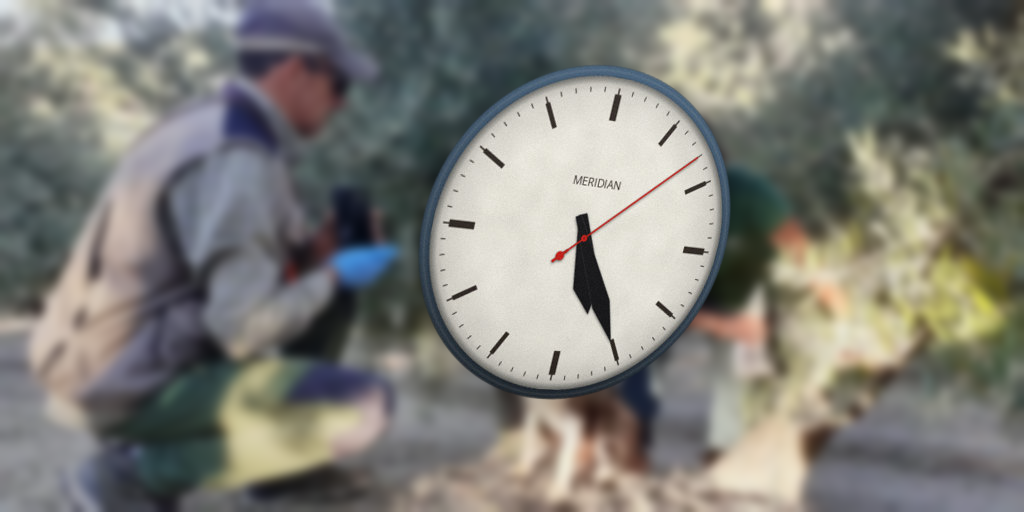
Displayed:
h=5 m=25 s=8
